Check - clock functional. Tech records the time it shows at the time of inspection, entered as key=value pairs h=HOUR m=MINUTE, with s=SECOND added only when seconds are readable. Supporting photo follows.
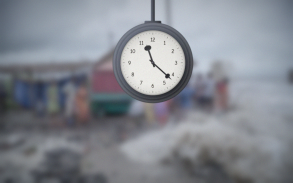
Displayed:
h=11 m=22
